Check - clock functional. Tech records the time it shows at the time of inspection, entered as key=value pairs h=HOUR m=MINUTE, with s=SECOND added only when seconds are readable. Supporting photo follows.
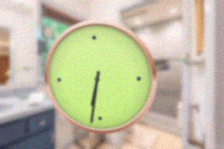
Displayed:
h=6 m=32
